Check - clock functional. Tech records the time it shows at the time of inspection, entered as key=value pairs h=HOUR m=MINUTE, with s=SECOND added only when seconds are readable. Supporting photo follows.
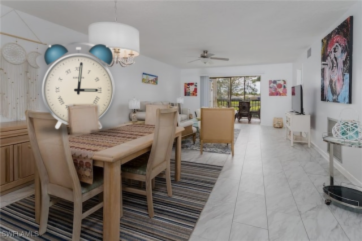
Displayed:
h=3 m=1
